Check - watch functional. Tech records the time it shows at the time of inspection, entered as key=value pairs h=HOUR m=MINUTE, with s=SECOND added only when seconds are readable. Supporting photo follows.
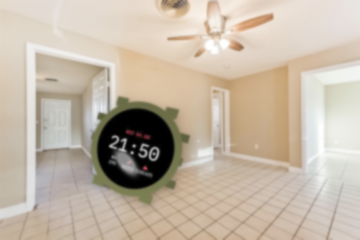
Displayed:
h=21 m=50
